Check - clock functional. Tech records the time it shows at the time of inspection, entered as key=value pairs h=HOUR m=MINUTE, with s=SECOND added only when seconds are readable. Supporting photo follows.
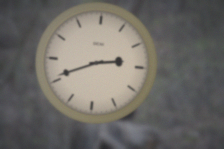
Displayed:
h=2 m=41
